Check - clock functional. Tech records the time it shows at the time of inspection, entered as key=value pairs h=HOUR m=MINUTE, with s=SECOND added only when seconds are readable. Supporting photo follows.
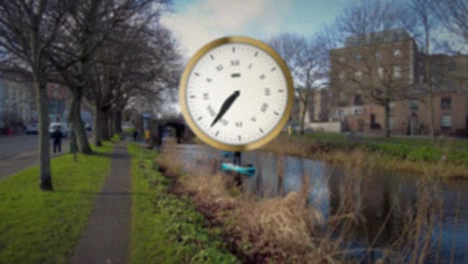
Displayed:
h=7 m=37
